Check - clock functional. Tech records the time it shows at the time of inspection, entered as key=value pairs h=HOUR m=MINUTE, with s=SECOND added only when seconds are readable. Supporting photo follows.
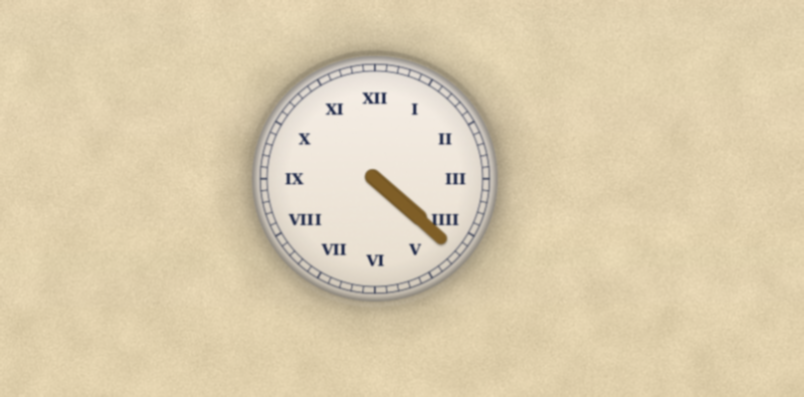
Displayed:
h=4 m=22
